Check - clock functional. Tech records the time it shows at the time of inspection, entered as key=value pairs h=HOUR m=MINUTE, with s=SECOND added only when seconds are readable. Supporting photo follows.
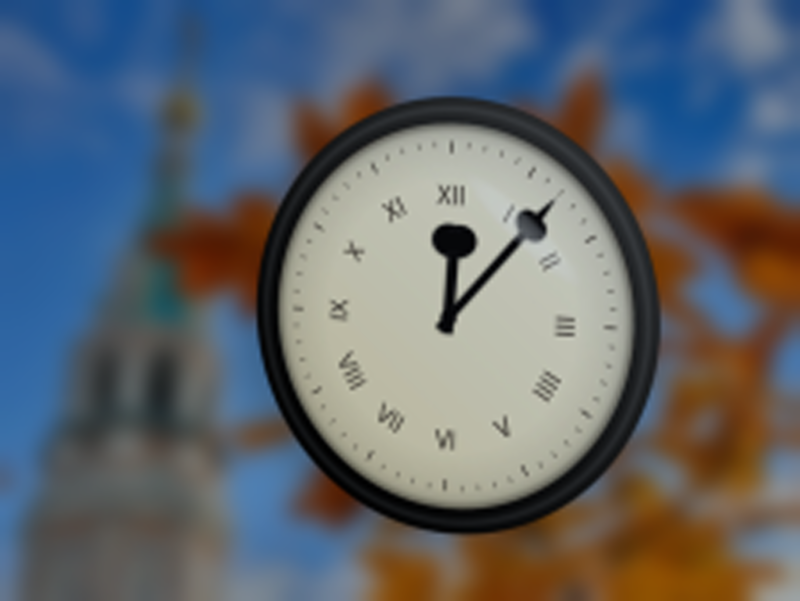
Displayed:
h=12 m=7
